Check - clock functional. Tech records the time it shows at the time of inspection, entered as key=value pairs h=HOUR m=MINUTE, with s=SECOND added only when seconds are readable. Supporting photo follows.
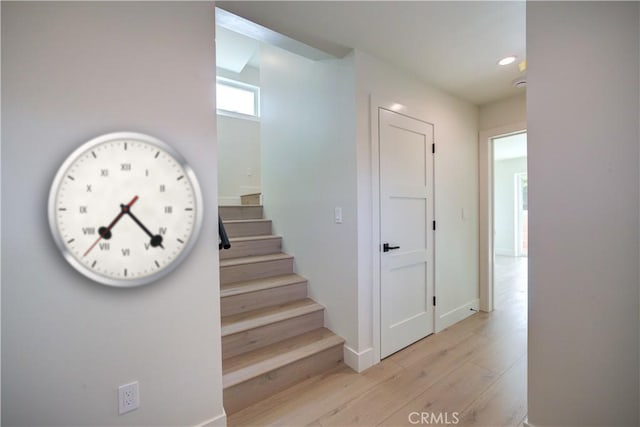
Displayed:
h=7 m=22 s=37
